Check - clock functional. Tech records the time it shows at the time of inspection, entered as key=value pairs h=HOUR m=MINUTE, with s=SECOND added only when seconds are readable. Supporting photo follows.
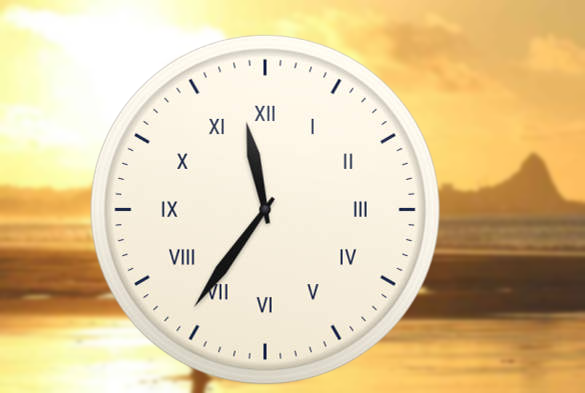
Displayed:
h=11 m=36
